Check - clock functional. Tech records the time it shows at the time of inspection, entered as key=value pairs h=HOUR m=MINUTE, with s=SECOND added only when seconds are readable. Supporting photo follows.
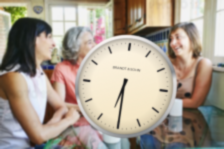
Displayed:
h=6 m=30
